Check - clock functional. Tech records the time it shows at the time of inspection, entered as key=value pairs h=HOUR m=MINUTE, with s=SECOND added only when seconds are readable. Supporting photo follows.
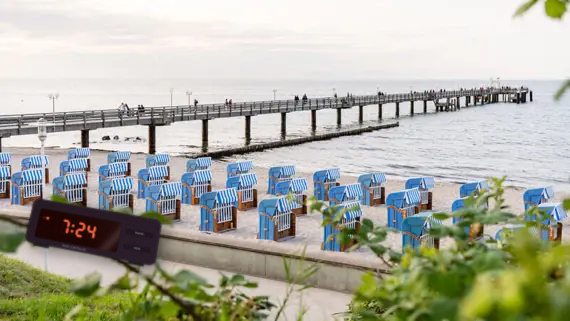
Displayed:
h=7 m=24
